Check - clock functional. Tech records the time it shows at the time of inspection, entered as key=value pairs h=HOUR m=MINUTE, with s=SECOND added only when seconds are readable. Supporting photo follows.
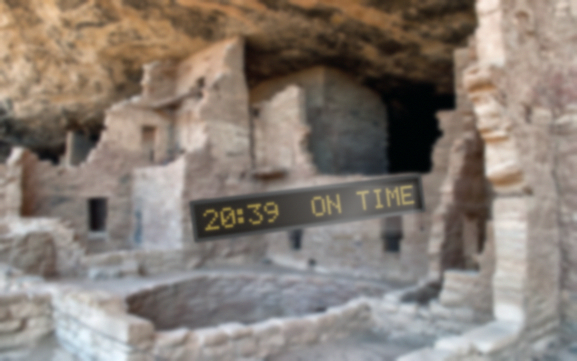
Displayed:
h=20 m=39
